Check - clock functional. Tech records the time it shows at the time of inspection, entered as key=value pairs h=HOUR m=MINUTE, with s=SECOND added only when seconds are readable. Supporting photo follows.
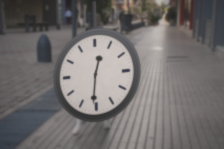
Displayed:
h=12 m=31
